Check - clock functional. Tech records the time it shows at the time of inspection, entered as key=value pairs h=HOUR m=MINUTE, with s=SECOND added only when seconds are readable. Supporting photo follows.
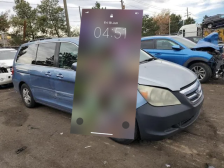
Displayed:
h=4 m=51
